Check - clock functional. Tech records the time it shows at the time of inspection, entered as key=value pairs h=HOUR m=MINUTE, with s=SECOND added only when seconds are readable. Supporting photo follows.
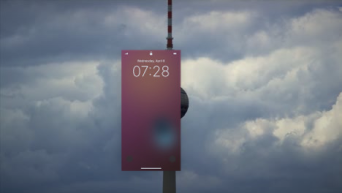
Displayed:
h=7 m=28
